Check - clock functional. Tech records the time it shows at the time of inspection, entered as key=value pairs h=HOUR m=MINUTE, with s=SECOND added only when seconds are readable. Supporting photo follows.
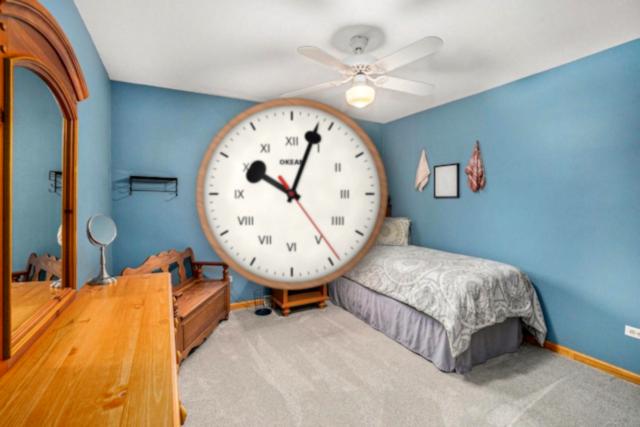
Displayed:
h=10 m=3 s=24
